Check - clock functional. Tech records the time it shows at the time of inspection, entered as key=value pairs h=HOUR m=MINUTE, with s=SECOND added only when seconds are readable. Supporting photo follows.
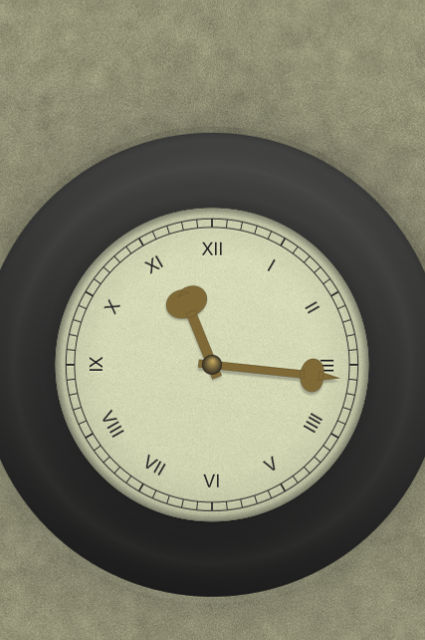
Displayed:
h=11 m=16
